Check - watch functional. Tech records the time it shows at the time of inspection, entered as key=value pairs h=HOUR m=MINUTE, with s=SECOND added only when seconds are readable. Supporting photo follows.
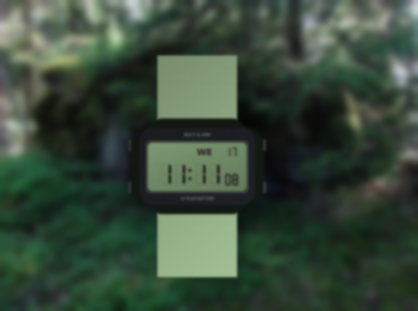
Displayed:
h=11 m=11 s=8
